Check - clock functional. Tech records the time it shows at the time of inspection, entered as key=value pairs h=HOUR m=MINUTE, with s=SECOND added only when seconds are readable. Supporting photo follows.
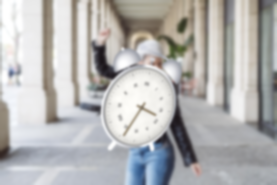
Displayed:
h=3 m=34
